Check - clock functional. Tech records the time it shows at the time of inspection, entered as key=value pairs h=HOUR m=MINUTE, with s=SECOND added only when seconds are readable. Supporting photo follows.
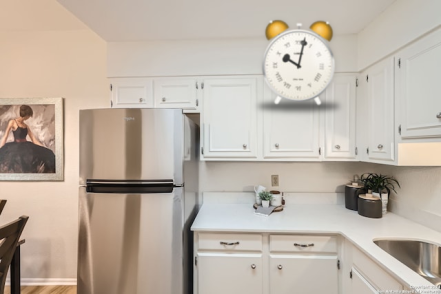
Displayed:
h=10 m=2
